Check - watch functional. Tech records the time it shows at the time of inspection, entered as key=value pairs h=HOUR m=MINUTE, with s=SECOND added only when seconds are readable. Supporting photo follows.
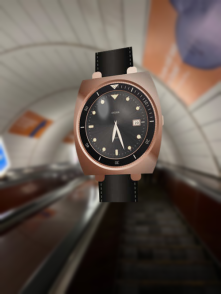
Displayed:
h=6 m=27
